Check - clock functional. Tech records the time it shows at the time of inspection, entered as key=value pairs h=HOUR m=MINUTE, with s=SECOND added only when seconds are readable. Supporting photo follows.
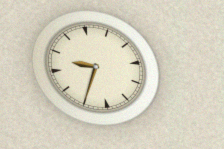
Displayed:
h=9 m=35
